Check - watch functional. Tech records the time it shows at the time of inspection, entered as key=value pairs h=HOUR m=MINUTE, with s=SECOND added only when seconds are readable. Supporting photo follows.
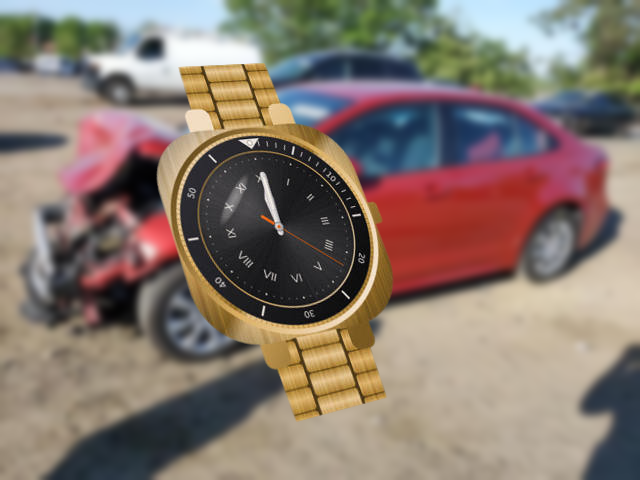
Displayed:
h=12 m=0 s=22
